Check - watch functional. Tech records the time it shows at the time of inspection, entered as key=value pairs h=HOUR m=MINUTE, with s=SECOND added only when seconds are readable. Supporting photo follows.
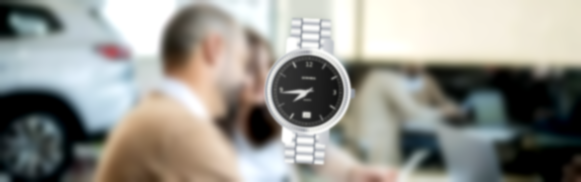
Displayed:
h=7 m=44
